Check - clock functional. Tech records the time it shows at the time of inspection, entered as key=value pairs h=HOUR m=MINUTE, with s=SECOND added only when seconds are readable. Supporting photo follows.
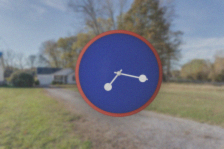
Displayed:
h=7 m=17
